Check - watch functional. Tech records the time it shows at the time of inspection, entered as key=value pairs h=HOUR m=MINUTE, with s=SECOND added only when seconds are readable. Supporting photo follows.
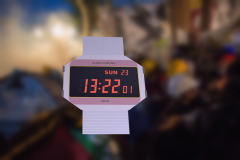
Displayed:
h=13 m=22 s=1
